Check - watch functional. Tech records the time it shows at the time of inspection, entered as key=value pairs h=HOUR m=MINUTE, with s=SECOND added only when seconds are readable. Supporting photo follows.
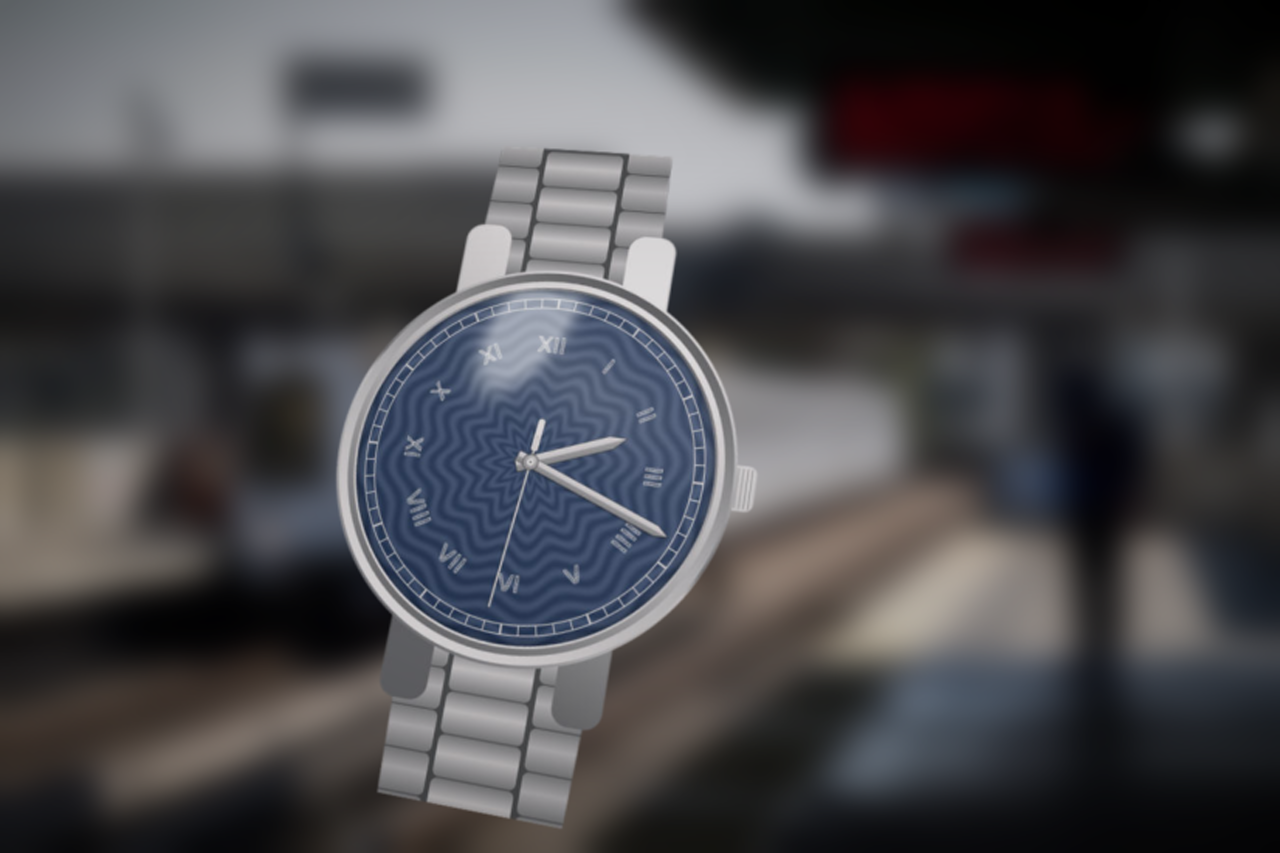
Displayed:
h=2 m=18 s=31
